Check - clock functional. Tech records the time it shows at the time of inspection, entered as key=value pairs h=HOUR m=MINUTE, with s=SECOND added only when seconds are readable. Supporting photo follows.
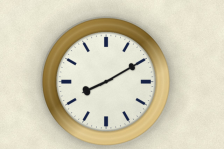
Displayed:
h=8 m=10
